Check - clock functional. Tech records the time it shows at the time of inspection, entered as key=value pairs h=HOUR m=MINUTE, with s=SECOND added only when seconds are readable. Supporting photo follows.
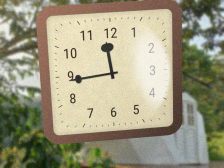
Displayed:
h=11 m=44
